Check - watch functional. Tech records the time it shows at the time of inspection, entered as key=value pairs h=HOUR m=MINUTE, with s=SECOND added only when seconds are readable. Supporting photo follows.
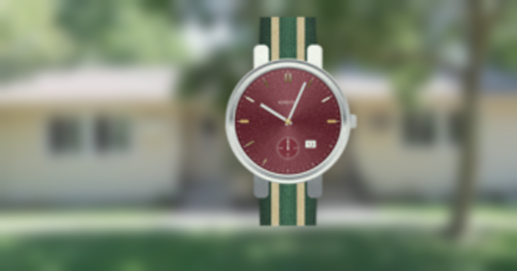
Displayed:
h=10 m=4
